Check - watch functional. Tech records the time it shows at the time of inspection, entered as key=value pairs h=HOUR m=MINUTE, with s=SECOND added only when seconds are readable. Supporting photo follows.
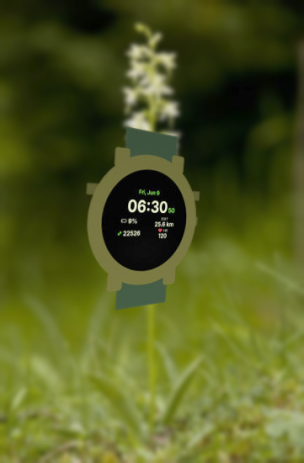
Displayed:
h=6 m=30
